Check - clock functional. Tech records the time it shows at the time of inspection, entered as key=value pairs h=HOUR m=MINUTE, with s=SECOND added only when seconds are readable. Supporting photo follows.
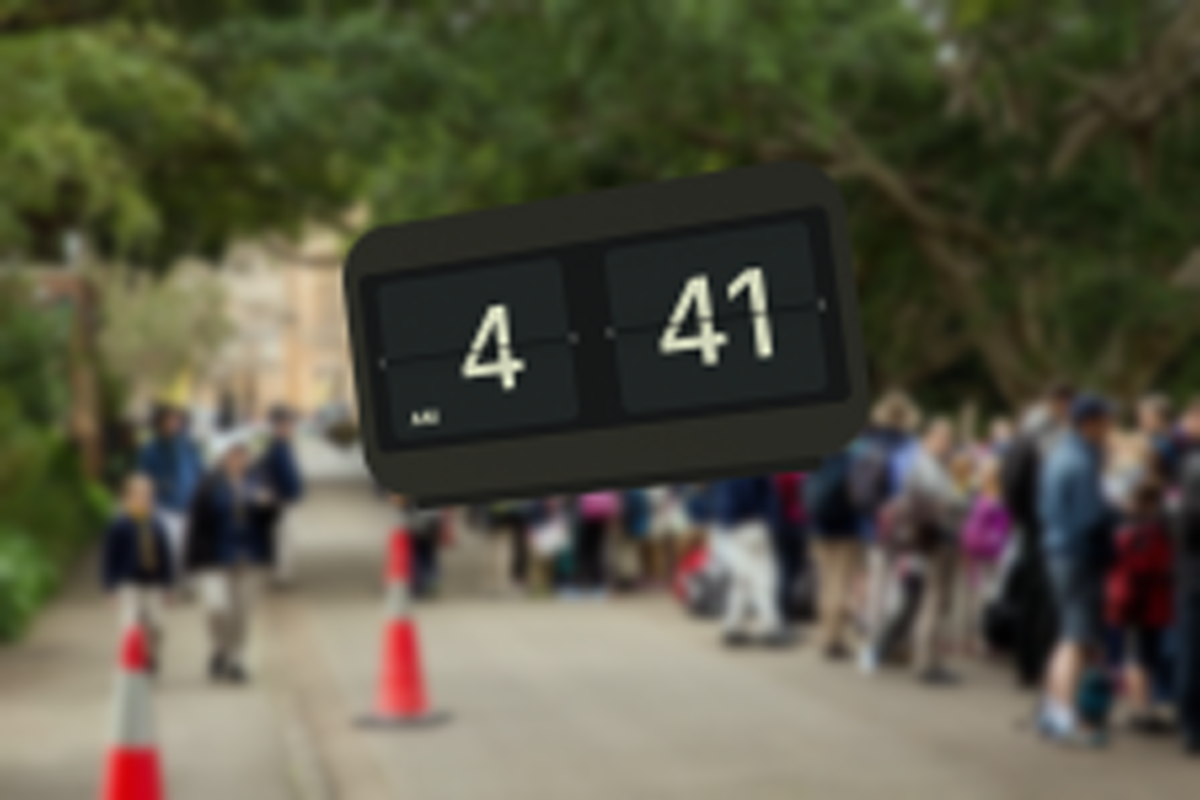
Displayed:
h=4 m=41
